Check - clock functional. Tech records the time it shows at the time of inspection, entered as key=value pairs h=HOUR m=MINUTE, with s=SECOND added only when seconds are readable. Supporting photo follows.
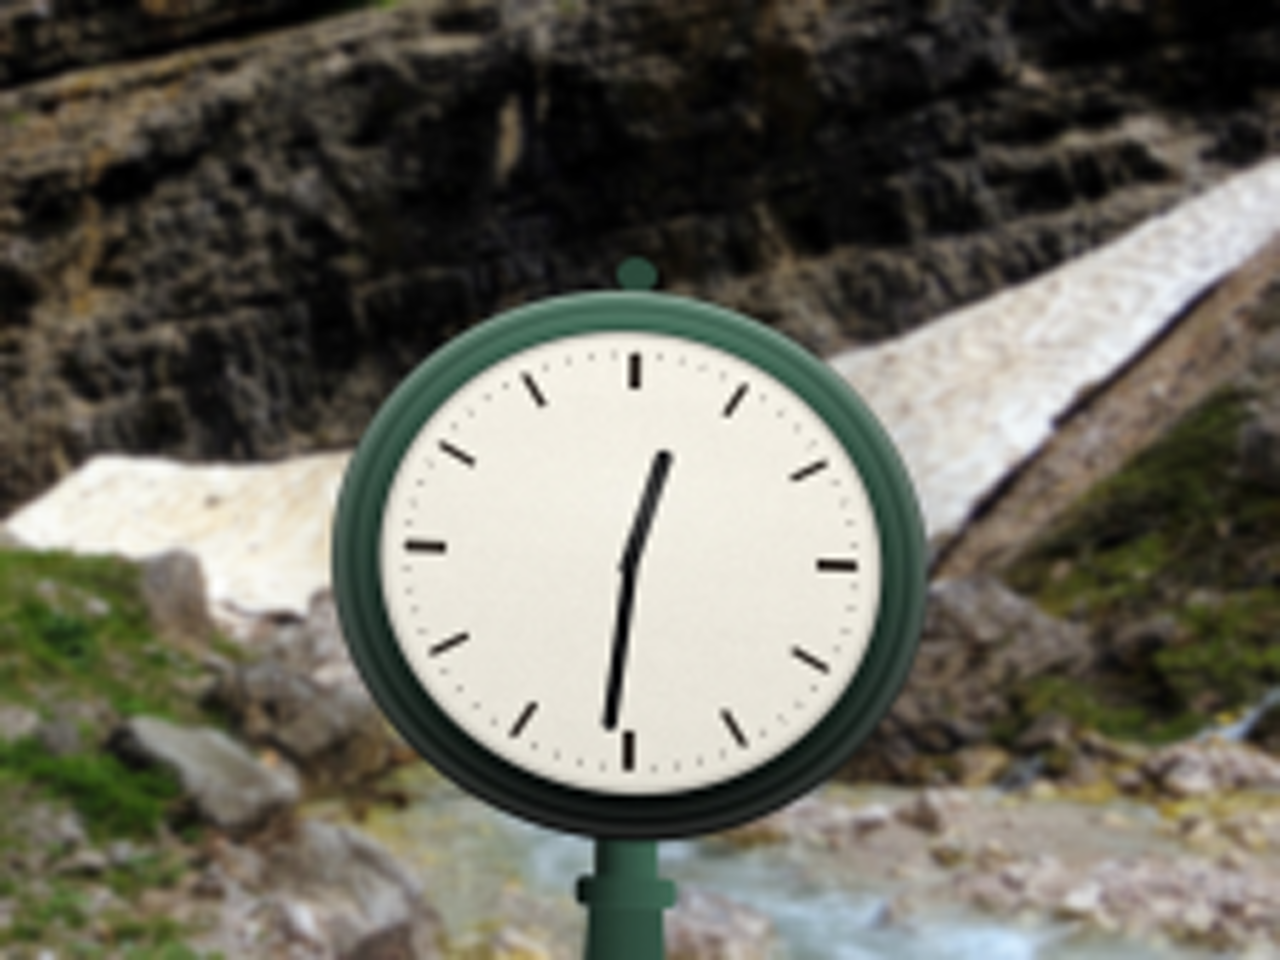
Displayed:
h=12 m=31
